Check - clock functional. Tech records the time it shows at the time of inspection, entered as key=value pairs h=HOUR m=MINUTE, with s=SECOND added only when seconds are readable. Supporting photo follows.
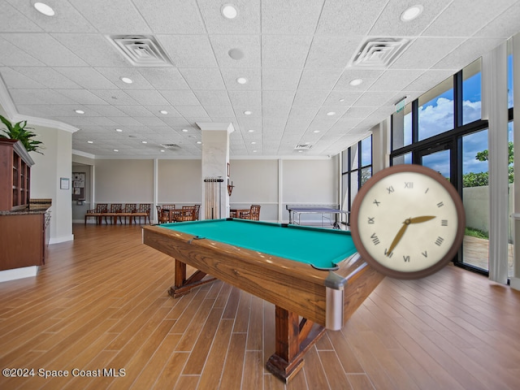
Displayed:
h=2 m=35
